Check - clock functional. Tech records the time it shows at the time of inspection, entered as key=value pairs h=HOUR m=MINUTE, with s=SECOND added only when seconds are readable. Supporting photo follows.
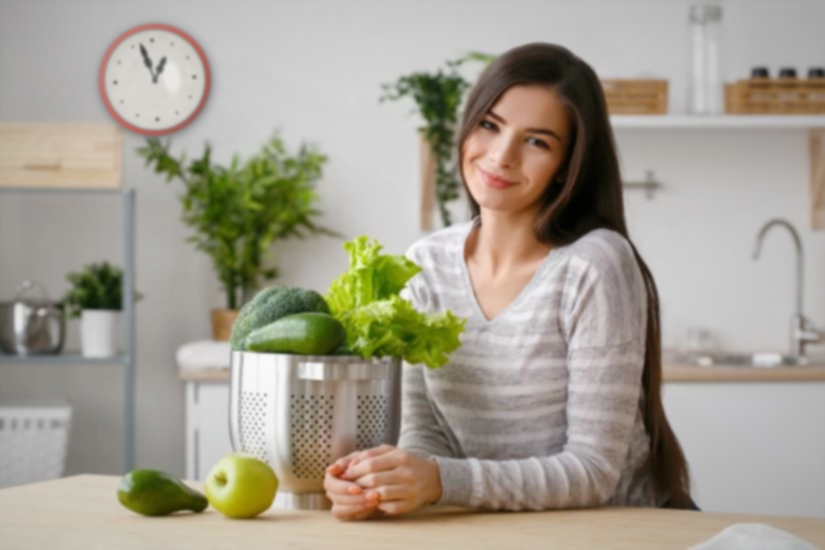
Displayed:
h=12 m=57
